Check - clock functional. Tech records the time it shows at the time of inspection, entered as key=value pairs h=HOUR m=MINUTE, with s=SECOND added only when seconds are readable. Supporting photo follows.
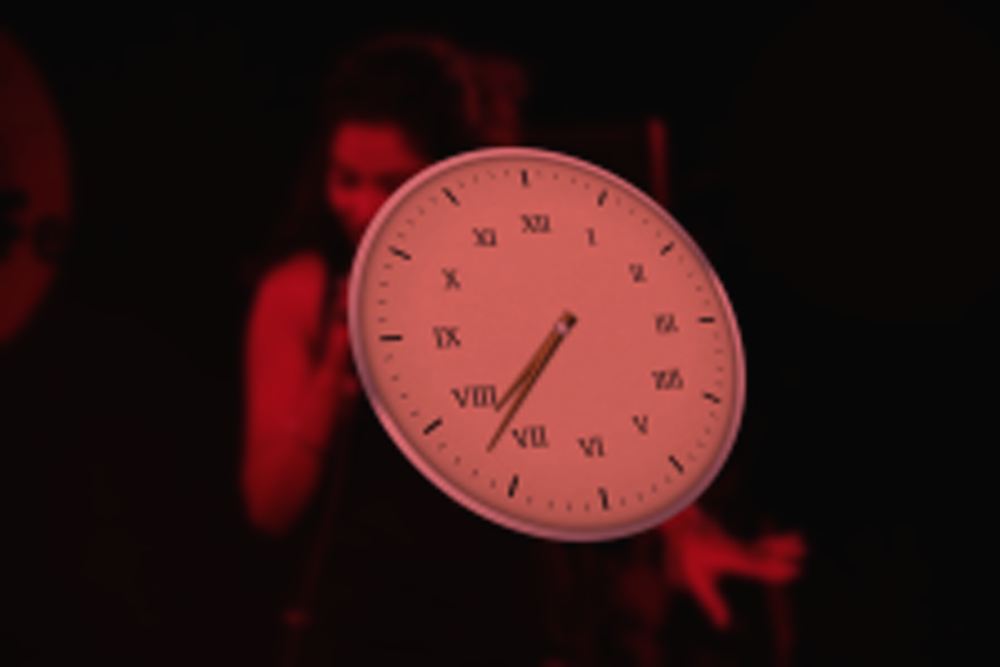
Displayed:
h=7 m=37
